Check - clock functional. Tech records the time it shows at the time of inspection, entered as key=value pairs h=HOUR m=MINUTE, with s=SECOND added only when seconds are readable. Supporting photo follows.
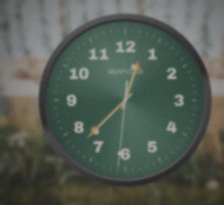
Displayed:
h=12 m=37 s=31
